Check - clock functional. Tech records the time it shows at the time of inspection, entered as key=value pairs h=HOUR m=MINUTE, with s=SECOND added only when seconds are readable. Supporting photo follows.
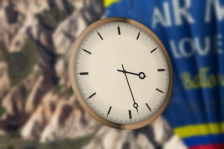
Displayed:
h=3 m=28
